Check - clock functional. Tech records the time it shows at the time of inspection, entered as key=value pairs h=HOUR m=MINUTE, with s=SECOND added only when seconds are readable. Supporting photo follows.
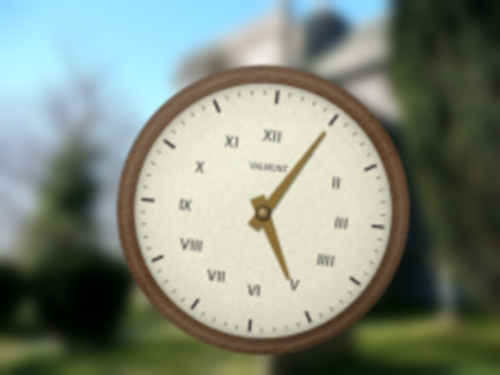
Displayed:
h=5 m=5
